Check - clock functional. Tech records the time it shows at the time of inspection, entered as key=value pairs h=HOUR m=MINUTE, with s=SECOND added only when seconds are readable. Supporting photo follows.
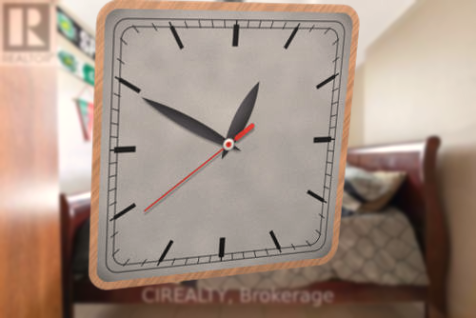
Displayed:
h=12 m=49 s=39
